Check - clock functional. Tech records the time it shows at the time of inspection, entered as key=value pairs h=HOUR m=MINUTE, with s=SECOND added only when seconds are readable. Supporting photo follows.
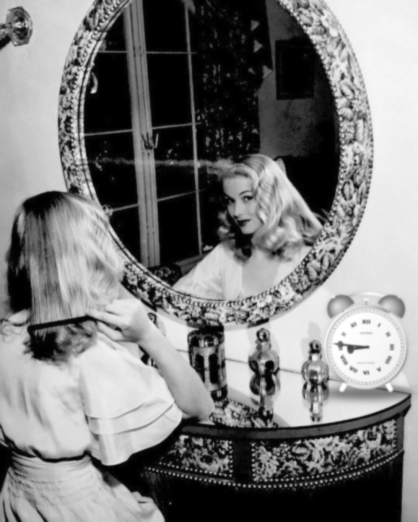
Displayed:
h=8 m=46
